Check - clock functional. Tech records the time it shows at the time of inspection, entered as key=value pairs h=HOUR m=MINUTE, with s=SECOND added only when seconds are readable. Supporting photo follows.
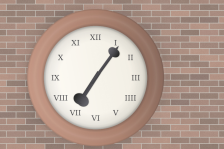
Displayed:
h=7 m=6
